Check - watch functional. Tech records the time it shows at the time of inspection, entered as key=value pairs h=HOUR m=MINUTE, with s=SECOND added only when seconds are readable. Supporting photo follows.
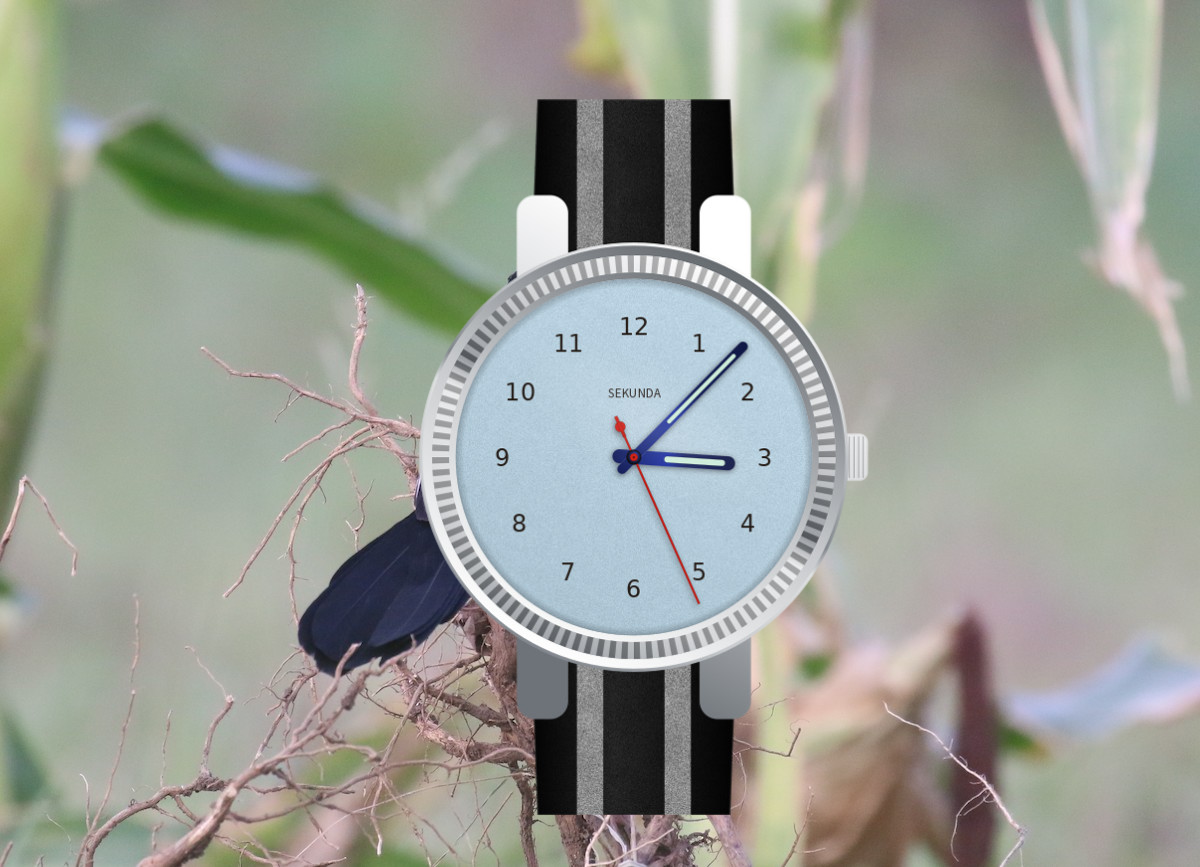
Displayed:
h=3 m=7 s=26
